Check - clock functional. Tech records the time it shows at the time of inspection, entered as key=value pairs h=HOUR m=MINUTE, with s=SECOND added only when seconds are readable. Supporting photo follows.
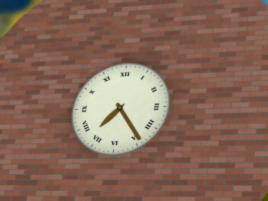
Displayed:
h=7 m=24
